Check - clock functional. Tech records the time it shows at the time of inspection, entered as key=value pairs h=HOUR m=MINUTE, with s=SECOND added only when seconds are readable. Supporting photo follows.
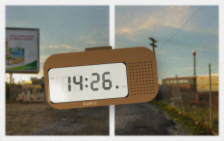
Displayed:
h=14 m=26
